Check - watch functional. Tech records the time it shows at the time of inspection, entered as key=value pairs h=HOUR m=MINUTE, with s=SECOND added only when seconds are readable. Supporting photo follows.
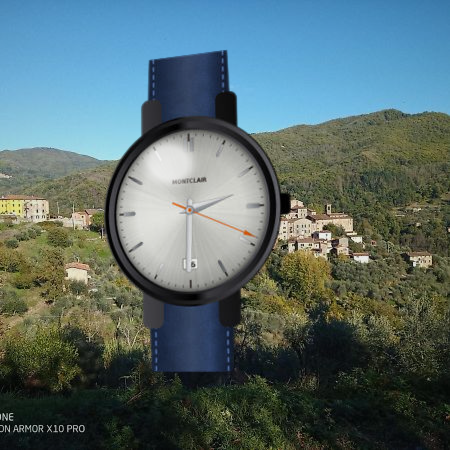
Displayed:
h=2 m=30 s=19
